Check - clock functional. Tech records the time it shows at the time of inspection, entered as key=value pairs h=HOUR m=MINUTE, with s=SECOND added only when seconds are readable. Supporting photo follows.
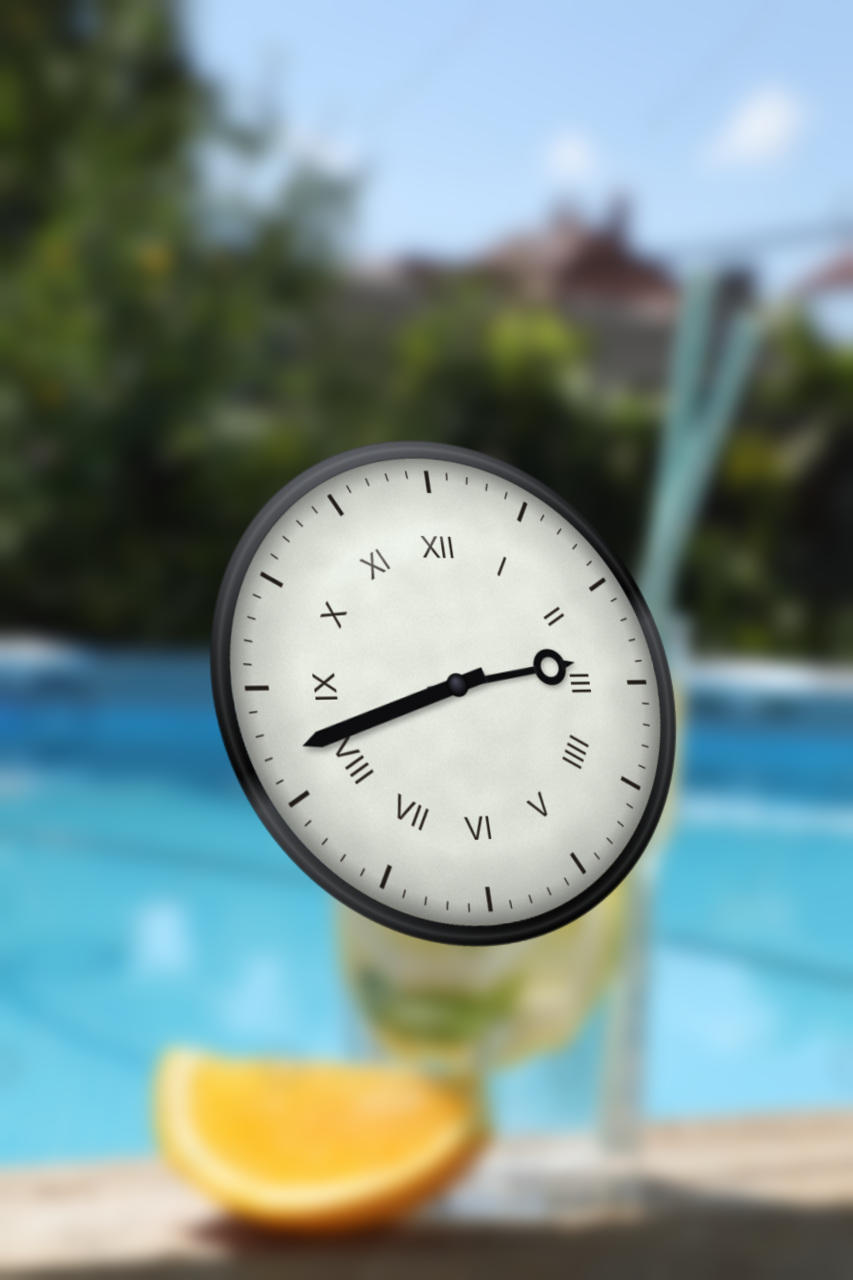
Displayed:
h=2 m=42
